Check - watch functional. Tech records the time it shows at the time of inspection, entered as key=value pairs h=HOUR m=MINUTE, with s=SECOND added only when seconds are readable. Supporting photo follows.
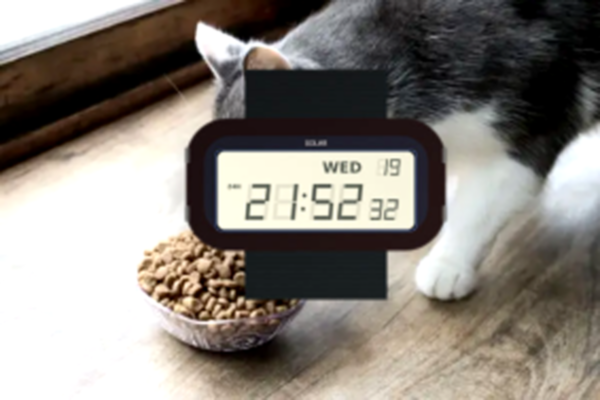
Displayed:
h=21 m=52 s=32
